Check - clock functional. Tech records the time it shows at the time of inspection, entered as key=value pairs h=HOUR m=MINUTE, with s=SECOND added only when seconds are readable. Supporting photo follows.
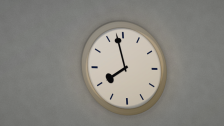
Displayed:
h=7 m=58
